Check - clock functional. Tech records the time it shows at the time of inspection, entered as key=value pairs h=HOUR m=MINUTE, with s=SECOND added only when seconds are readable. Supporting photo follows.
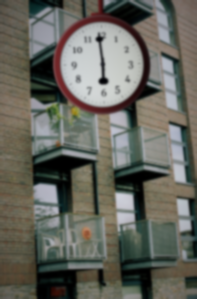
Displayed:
h=5 m=59
